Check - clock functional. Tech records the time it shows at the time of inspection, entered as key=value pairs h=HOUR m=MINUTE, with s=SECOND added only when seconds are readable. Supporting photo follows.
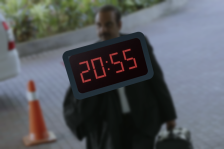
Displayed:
h=20 m=55
